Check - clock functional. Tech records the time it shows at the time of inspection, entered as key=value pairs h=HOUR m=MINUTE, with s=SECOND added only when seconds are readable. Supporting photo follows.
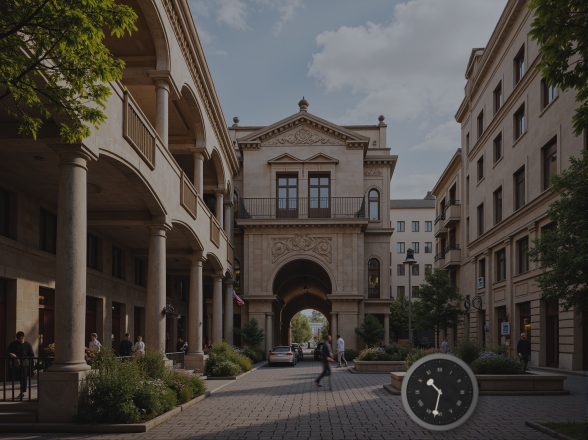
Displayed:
h=10 m=32
